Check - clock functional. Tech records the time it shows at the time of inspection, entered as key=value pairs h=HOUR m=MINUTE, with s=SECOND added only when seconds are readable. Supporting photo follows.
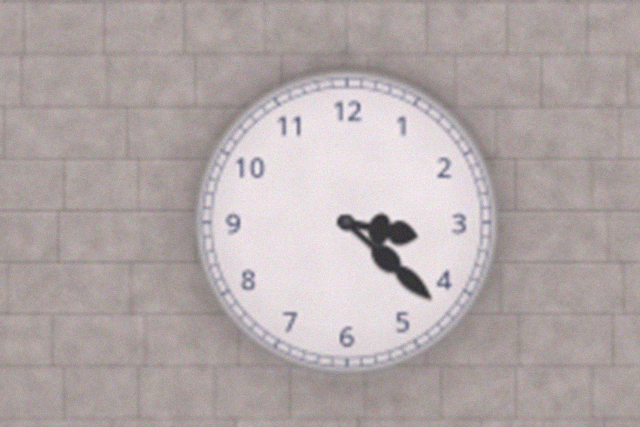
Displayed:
h=3 m=22
